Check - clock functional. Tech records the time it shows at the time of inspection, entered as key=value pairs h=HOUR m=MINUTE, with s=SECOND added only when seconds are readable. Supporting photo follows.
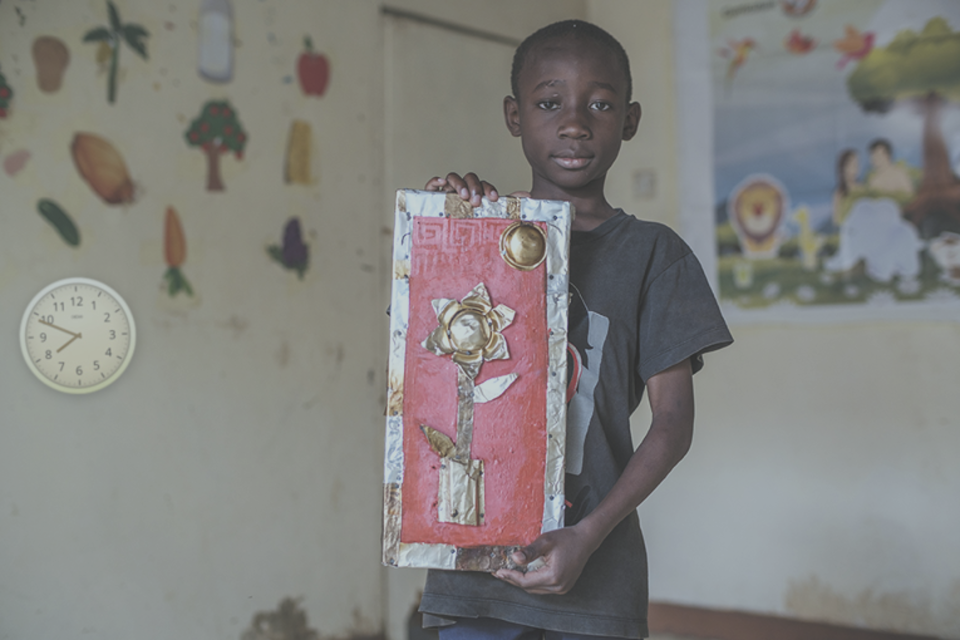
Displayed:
h=7 m=49
